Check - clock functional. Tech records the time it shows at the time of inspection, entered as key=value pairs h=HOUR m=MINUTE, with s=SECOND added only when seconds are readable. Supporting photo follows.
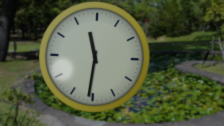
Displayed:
h=11 m=31
